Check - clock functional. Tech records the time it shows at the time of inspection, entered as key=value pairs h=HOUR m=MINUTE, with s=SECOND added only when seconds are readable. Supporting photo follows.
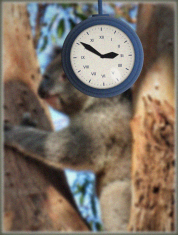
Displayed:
h=2 m=51
